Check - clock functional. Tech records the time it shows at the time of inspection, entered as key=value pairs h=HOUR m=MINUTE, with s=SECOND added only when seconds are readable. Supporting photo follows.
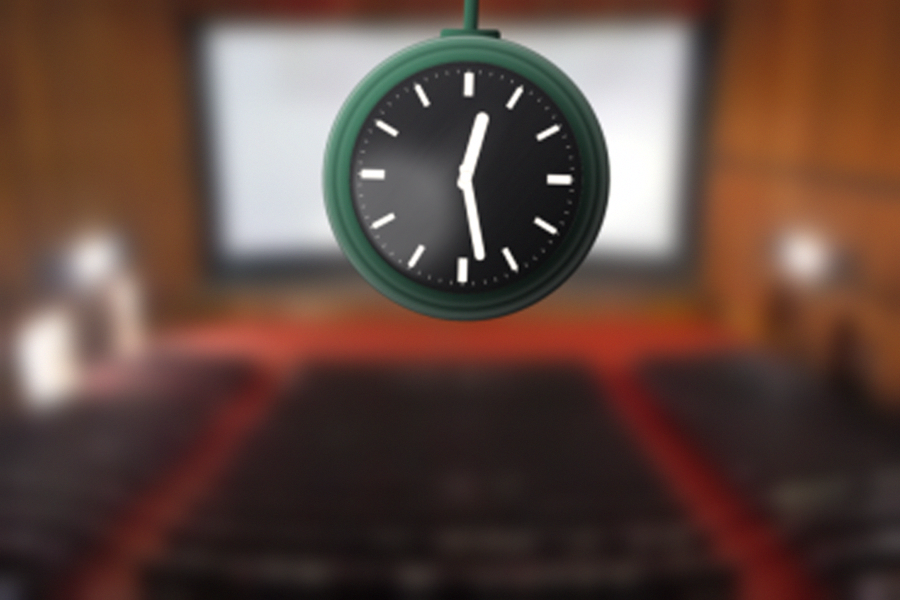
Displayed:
h=12 m=28
